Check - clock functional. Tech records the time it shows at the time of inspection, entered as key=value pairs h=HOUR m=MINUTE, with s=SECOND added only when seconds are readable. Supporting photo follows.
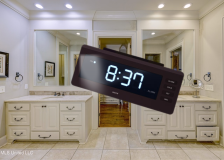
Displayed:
h=8 m=37
